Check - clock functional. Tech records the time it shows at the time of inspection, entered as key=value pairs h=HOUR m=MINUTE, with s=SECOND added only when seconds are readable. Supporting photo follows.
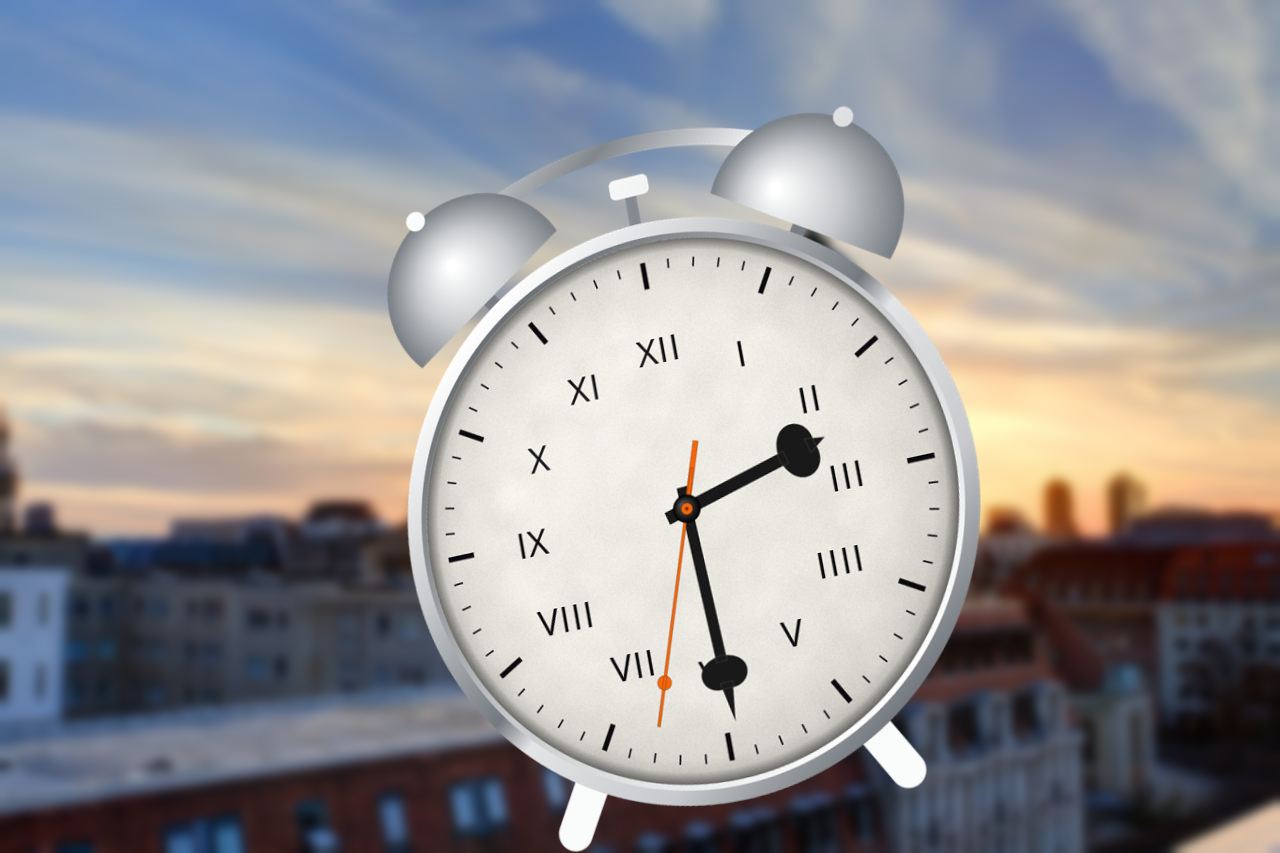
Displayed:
h=2 m=29 s=33
